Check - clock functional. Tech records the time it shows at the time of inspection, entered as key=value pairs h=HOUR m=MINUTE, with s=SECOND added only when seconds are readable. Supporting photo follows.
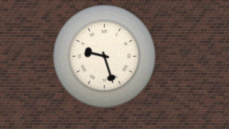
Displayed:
h=9 m=27
